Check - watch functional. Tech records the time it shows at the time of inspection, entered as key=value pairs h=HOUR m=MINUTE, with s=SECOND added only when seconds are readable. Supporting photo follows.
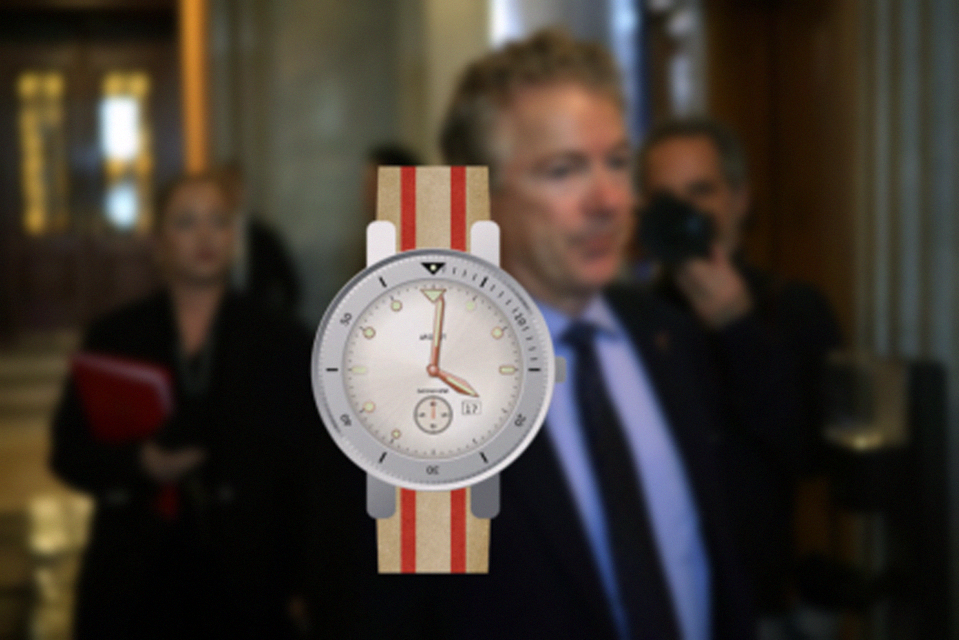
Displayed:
h=4 m=1
